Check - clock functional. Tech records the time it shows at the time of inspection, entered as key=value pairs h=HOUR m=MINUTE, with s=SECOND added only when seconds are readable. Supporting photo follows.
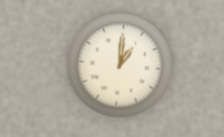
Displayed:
h=1 m=0
